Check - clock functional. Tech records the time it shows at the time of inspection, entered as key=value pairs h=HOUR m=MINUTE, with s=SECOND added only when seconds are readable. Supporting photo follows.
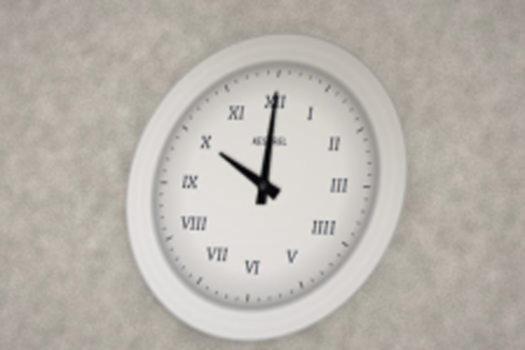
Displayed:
h=10 m=0
